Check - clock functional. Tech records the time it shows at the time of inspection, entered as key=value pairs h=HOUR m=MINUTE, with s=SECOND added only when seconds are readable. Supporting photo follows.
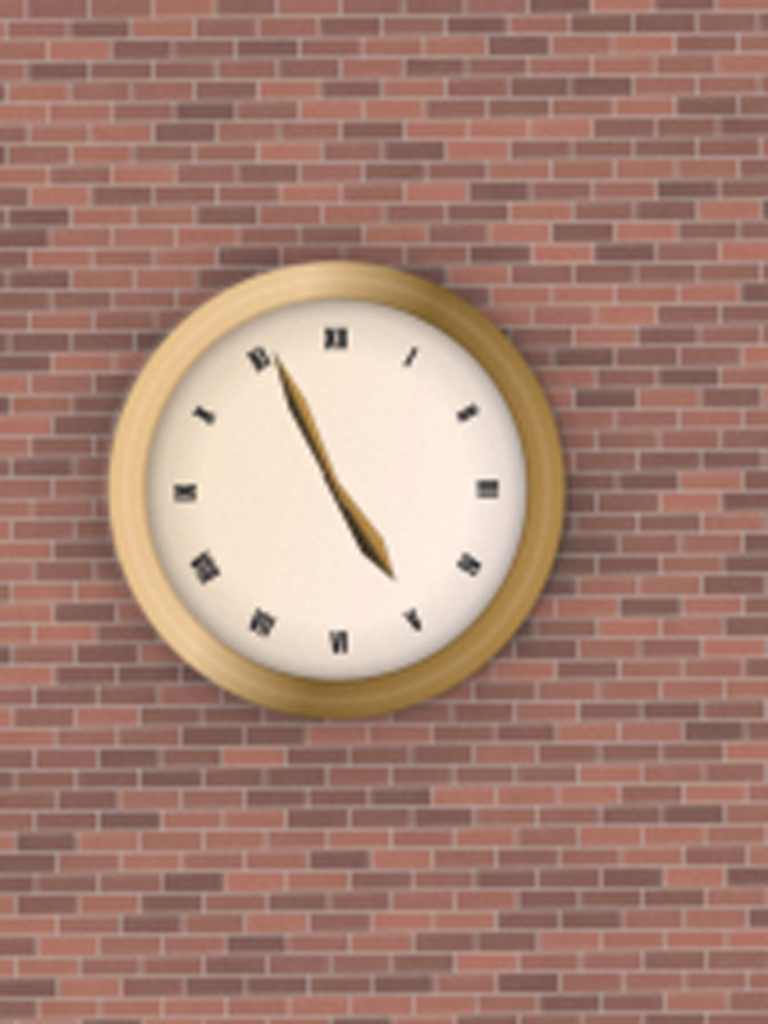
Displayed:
h=4 m=56
